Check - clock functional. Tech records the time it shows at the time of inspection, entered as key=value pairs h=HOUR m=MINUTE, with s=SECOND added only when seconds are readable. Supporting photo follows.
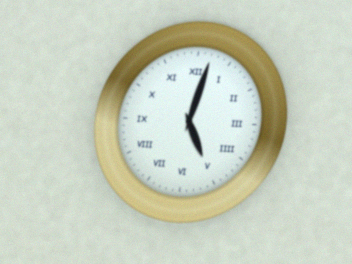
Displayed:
h=5 m=2
